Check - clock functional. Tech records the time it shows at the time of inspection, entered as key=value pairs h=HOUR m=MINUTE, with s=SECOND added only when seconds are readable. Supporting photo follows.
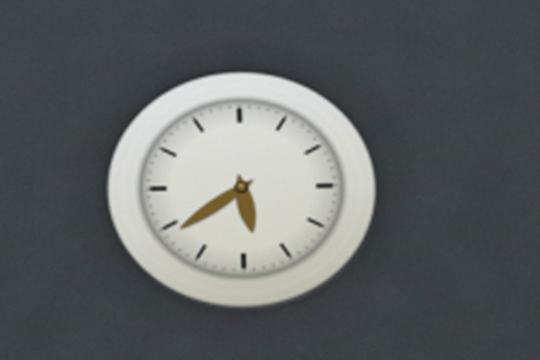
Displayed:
h=5 m=39
